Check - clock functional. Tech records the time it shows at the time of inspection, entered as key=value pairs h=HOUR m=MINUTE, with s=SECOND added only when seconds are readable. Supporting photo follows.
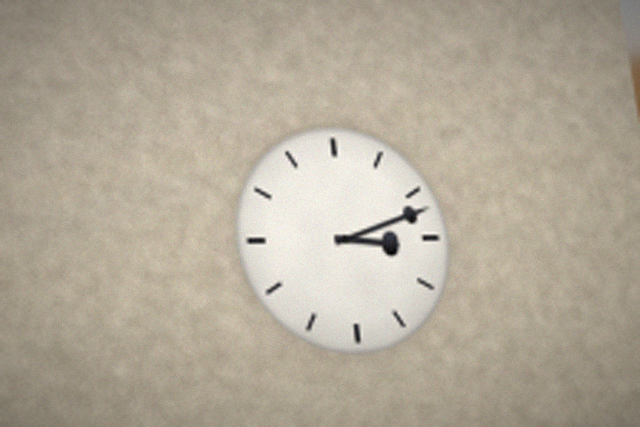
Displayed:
h=3 m=12
